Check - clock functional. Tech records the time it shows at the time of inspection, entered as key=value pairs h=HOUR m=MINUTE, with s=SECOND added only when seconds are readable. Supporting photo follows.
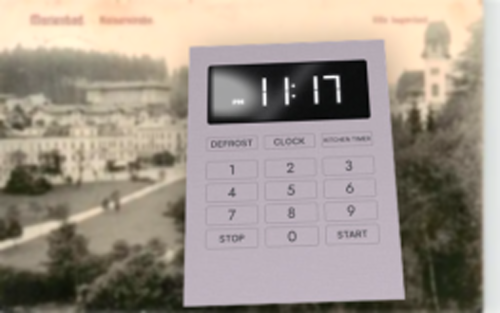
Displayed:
h=11 m=17
